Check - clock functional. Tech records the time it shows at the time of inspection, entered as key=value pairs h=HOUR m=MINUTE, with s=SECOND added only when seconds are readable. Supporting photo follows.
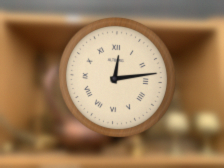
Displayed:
h=12 m=13
